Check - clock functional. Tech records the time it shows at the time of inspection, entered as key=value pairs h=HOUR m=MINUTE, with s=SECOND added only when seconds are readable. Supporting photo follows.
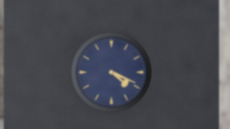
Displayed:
h=4 m=19
